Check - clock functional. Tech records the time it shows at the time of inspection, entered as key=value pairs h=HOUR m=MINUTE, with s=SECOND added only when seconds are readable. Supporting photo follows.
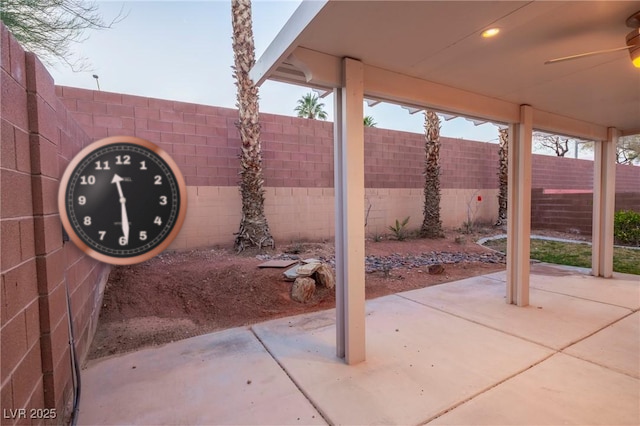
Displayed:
h=11 m=29
